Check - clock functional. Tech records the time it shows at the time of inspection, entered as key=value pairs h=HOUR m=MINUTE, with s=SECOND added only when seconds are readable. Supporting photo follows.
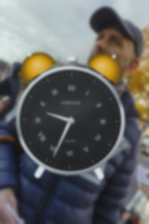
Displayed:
h=9 m=34
